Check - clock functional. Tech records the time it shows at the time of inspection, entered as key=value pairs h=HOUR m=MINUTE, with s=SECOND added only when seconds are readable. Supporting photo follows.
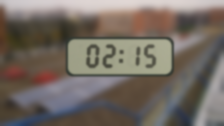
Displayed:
h=2 m=15
